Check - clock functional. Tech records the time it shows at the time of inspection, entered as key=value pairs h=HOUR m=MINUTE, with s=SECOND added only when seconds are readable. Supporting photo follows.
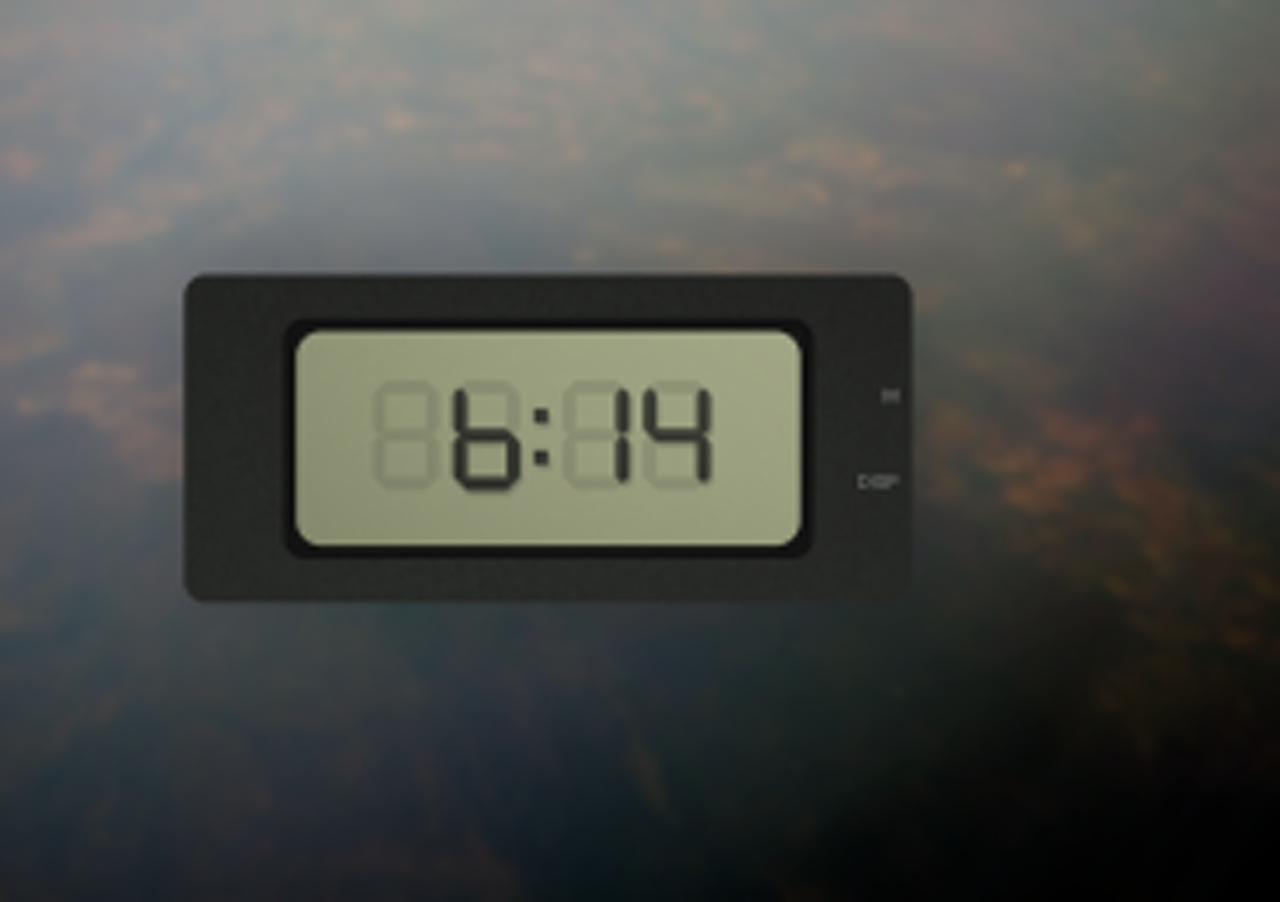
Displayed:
h=6 m=14
